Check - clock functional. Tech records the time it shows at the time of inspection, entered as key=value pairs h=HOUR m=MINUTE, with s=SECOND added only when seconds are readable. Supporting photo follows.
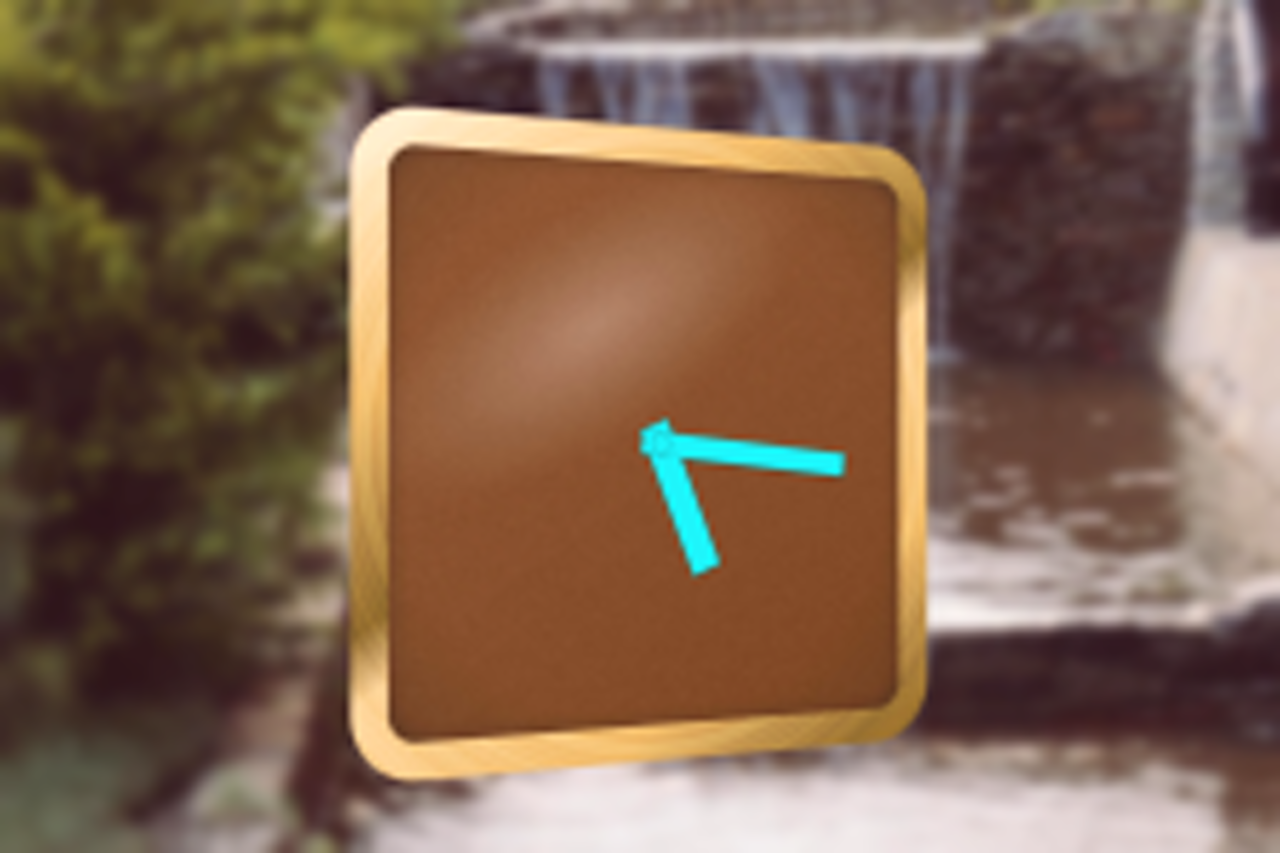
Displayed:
h=5 m=16
